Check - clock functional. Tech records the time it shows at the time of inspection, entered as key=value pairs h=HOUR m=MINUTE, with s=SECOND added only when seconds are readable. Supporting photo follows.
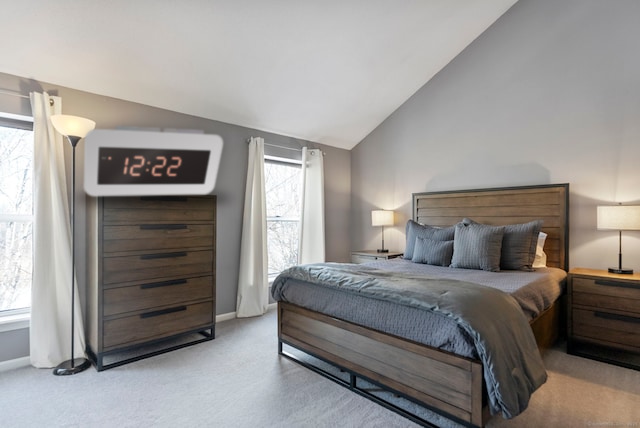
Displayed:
h=12 m=22
